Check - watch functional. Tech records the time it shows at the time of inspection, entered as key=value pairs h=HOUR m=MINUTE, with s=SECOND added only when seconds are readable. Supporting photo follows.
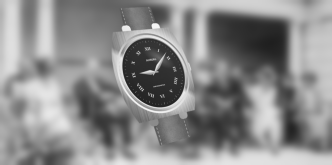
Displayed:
h=9 m=8
